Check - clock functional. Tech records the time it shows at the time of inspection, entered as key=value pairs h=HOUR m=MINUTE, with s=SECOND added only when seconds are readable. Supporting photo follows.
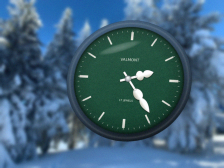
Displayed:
h=2 m=24
